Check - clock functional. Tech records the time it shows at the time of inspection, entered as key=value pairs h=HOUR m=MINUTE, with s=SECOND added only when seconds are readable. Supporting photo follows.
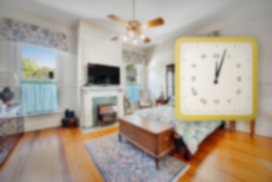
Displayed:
h=12 m=3
